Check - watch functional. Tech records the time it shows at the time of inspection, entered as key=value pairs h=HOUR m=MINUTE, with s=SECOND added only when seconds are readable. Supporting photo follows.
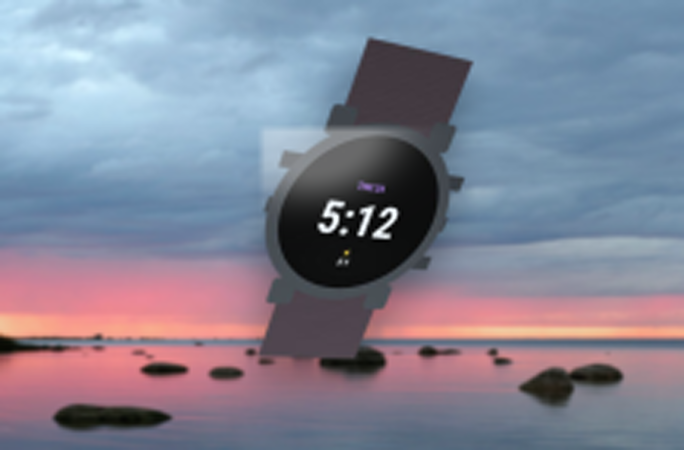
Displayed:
h=5 m=12
